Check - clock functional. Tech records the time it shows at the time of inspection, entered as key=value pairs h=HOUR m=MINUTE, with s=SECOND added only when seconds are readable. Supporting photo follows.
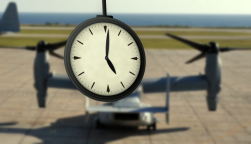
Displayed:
h=5 m=1
